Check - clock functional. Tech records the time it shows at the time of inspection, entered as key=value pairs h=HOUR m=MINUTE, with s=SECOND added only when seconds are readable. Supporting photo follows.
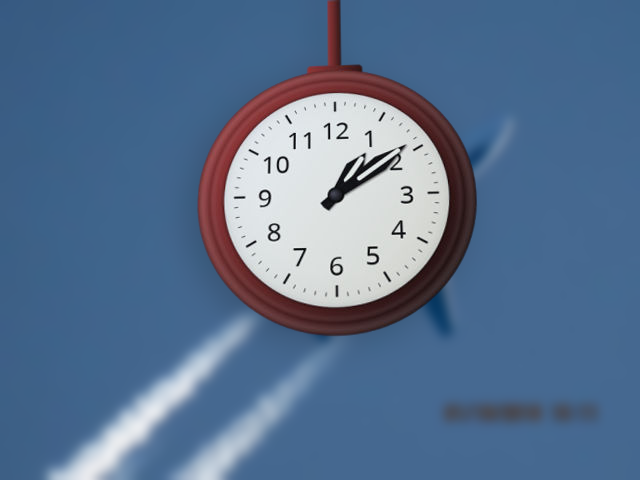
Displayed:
h=1 m=9
